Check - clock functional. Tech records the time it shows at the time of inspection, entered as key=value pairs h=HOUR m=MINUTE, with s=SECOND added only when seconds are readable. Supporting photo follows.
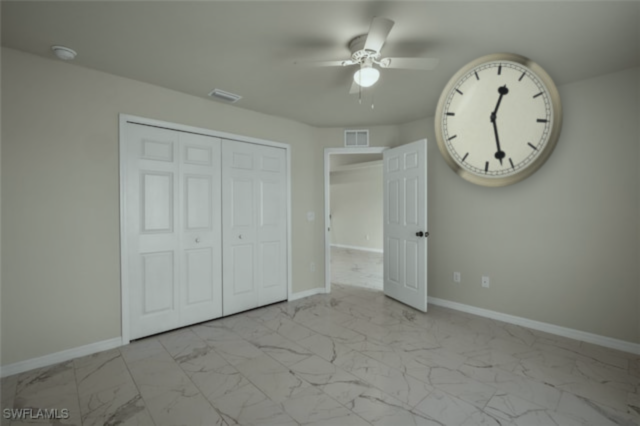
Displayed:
h=12 m=27
